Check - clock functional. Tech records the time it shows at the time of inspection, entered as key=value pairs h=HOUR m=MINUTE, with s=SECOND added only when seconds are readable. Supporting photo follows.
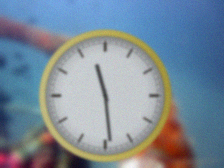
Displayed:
h=11 m=29
